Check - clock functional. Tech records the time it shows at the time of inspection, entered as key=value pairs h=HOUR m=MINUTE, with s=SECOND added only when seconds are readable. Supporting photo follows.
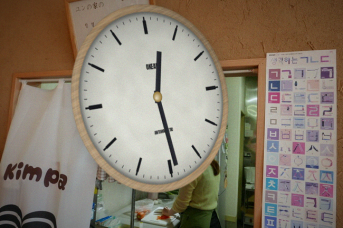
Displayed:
h=12 m=29
